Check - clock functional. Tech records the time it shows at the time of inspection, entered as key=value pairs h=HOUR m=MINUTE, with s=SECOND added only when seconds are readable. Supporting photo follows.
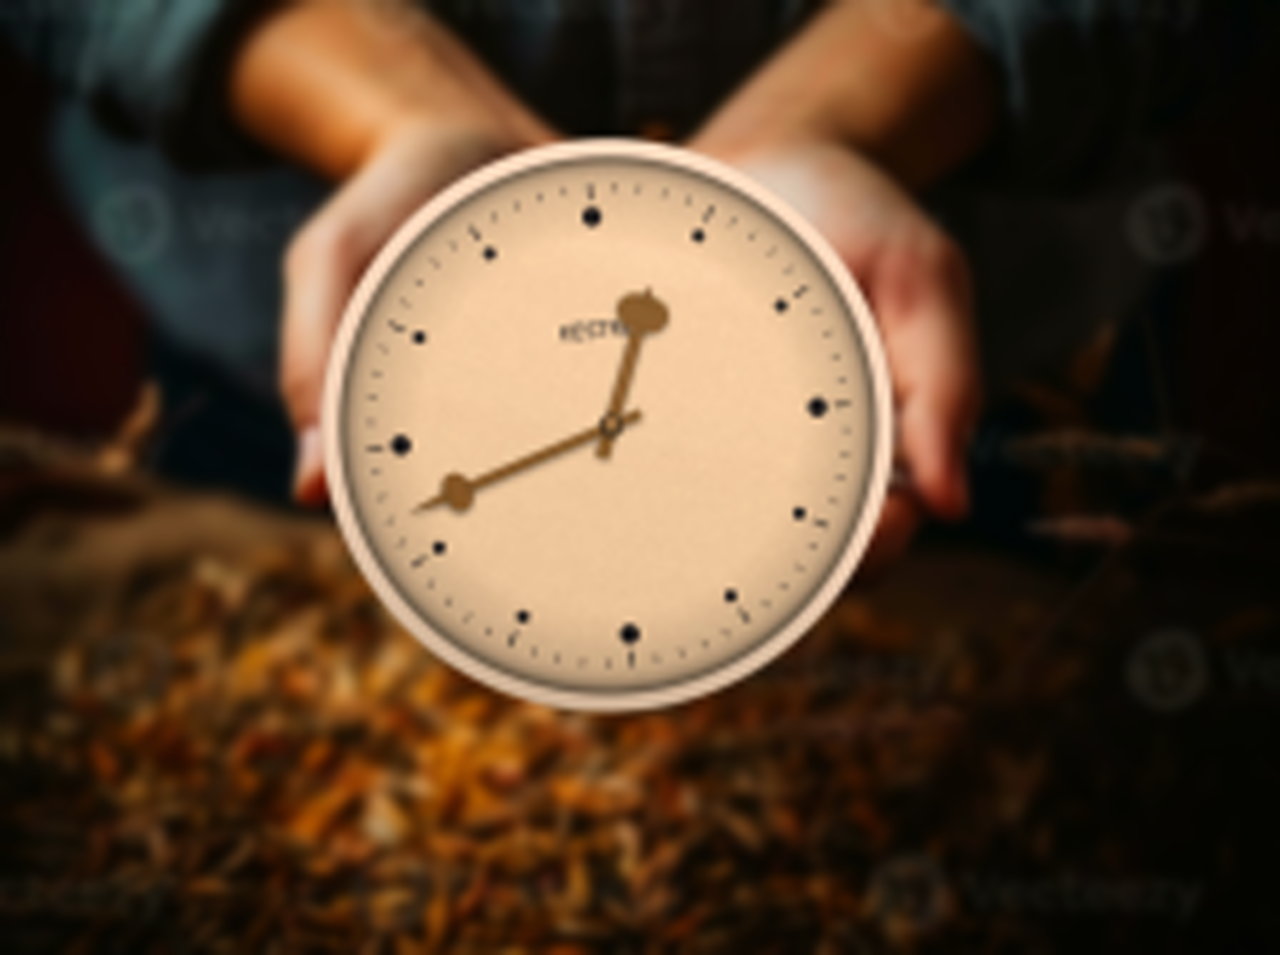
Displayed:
h=12 m=42
